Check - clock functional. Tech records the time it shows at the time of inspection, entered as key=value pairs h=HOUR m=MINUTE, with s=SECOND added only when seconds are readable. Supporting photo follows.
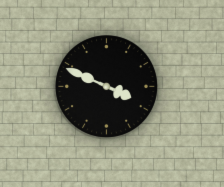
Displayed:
h=3 m=49
